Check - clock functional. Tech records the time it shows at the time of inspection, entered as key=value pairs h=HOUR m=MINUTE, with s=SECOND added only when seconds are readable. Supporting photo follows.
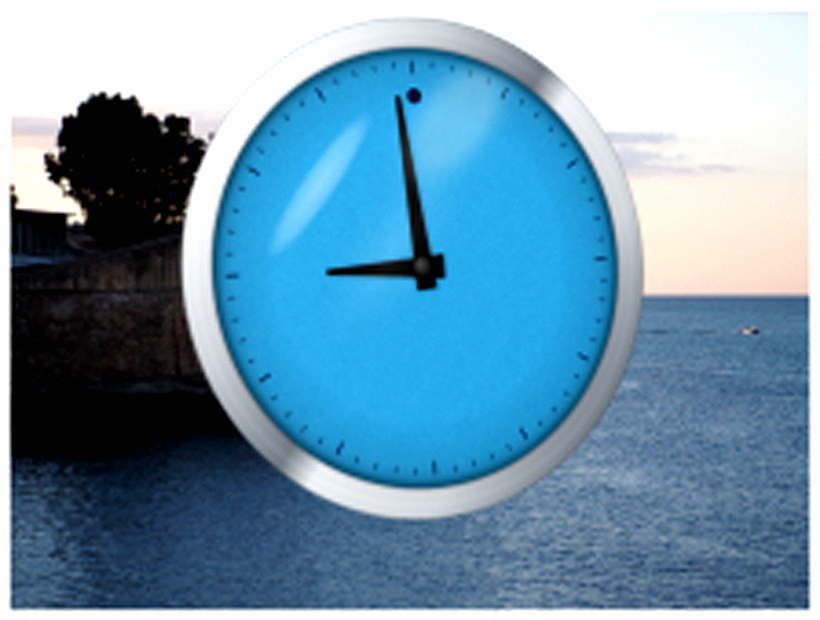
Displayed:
h=8 m=59
